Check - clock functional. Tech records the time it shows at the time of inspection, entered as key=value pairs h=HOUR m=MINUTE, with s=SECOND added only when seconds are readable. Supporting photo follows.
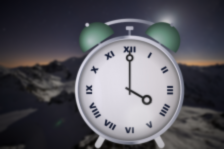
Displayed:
h=4 m=0
